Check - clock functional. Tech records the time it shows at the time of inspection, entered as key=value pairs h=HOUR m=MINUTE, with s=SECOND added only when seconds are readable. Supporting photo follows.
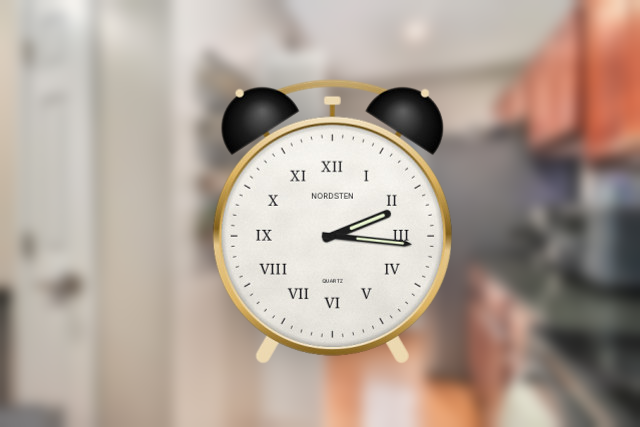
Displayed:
h=2 m=16
